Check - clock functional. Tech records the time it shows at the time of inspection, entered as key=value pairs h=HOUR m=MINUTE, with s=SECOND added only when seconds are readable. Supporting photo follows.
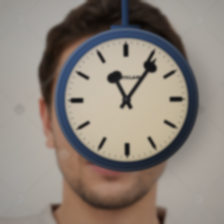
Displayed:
h=11 m=6
